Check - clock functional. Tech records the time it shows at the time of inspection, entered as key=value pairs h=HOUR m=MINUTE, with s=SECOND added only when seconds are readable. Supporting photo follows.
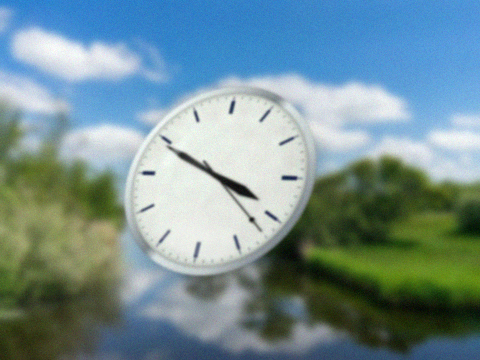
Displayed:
h=3 m=49 s=22
